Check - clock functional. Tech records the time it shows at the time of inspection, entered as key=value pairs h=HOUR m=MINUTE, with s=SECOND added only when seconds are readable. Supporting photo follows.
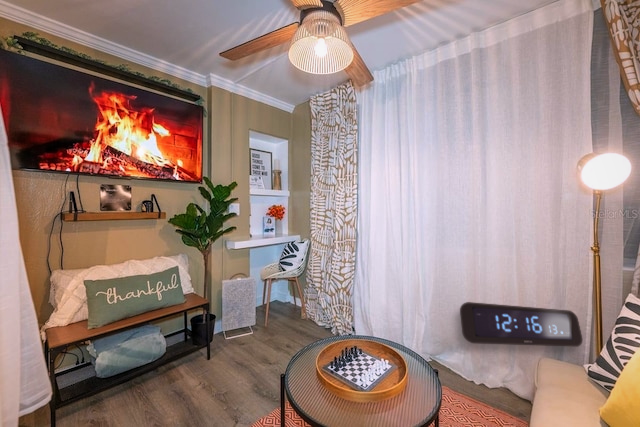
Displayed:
h=12 m=16 s=13
